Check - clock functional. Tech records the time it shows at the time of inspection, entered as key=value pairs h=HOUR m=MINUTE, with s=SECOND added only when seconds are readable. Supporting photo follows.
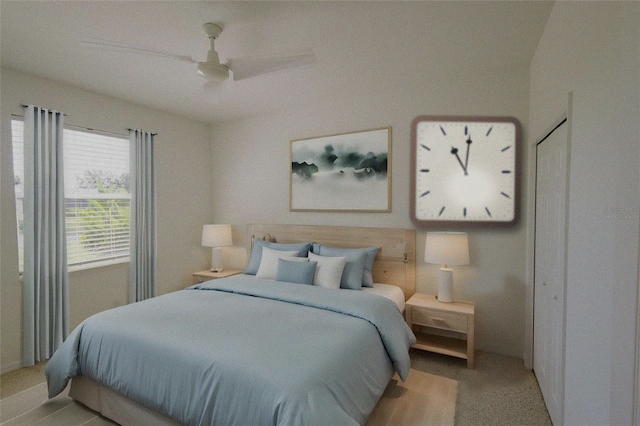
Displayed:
h=11 m=1
